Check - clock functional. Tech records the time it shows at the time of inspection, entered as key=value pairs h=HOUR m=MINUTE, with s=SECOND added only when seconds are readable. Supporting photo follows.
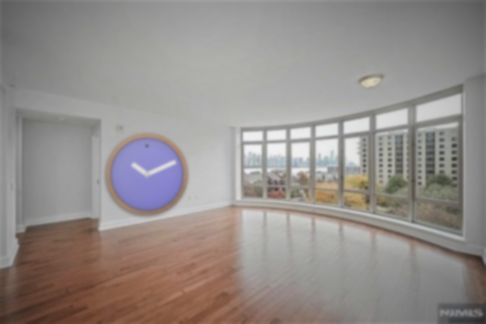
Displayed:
h=10 m=11
